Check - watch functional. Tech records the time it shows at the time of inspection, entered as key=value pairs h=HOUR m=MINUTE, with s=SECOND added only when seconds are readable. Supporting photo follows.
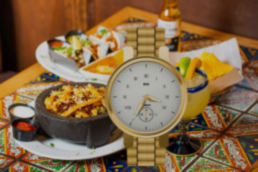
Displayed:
h=3 m=35
